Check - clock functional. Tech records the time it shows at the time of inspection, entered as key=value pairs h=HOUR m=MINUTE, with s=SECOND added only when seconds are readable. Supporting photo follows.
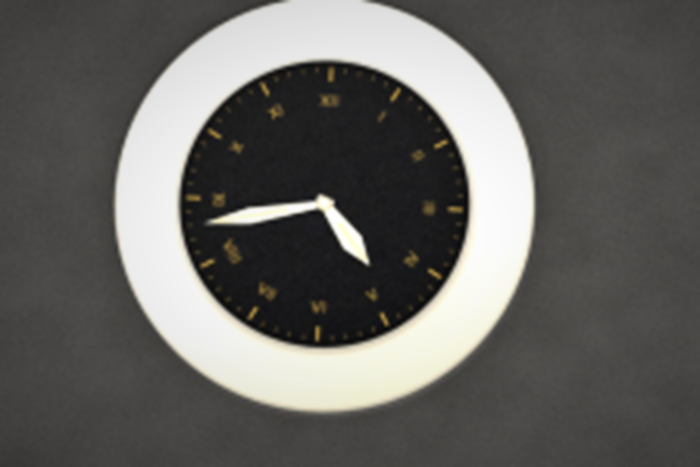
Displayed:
h=4 m=43
